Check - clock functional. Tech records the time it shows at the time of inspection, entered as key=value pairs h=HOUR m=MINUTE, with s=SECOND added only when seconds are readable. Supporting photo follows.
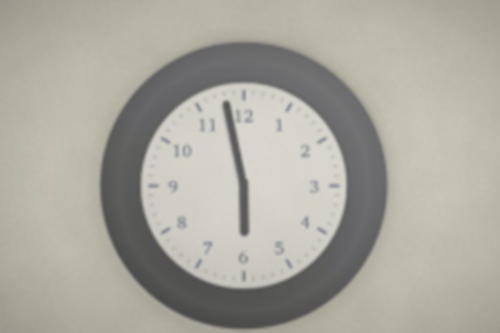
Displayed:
h=5 m=58
